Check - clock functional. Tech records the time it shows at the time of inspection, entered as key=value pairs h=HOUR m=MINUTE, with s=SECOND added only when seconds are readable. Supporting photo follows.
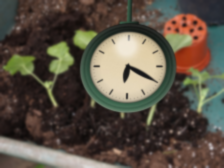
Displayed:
h=6 m=20
